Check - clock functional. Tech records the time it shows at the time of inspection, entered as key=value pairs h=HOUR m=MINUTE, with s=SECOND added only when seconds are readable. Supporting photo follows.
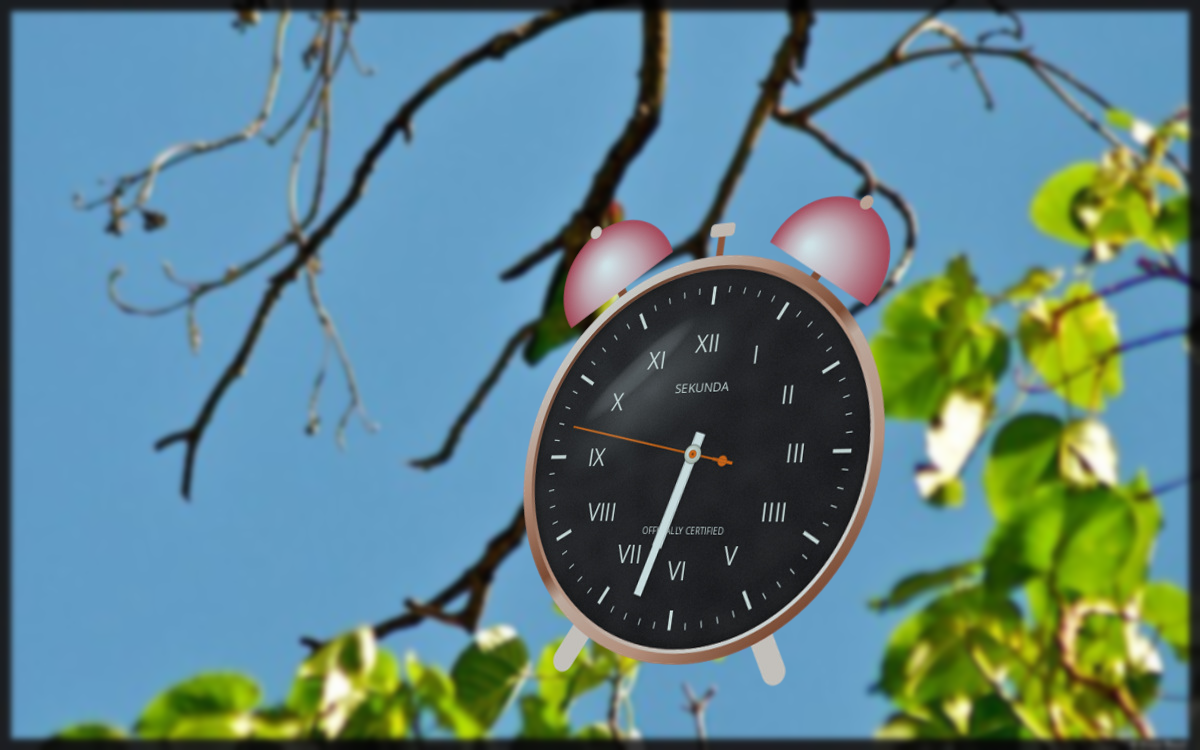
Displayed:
h=6 m=32 s=47
